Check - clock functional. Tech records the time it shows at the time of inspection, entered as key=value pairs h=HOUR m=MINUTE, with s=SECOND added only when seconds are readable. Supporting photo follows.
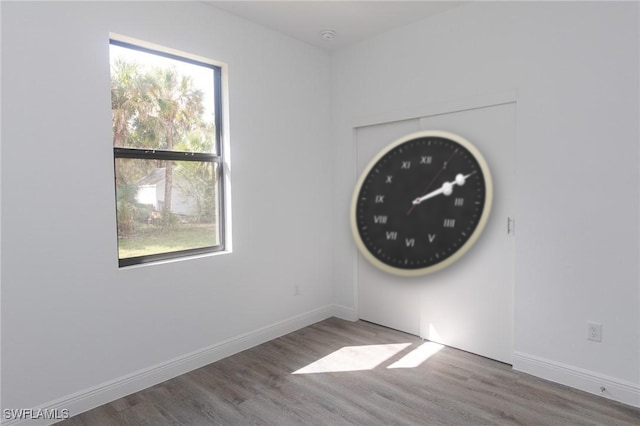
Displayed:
h=2 m=10 s=5
